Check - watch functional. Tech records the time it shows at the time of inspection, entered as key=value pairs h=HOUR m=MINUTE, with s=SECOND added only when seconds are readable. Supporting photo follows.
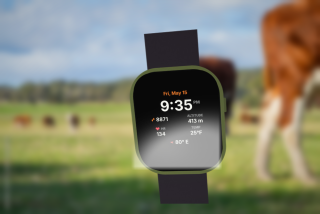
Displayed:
h=9 m=35
